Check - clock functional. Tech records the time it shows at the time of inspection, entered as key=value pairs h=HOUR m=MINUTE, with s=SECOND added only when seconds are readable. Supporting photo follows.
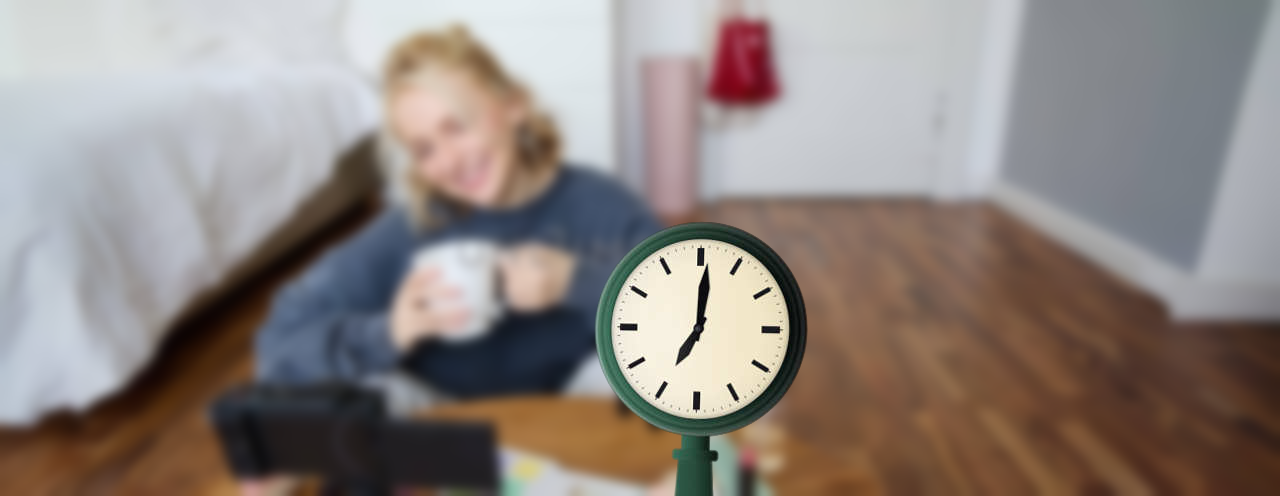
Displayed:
h=7 m=1
